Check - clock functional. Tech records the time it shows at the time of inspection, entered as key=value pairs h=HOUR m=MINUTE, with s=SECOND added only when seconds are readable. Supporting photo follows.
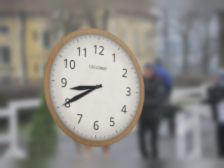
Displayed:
h=8 m=40
